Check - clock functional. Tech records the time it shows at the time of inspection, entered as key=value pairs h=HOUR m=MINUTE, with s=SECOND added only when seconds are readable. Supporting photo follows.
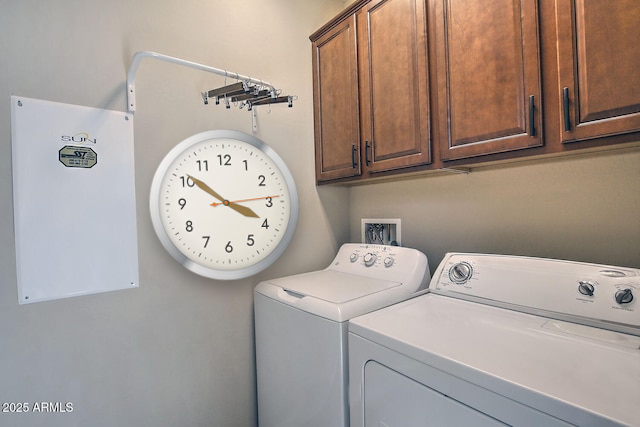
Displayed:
h=3 m=51 s=14
